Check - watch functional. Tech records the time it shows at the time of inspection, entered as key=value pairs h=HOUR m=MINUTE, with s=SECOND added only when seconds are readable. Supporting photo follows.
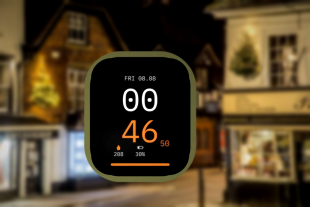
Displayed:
h=0 m=46 s=50
